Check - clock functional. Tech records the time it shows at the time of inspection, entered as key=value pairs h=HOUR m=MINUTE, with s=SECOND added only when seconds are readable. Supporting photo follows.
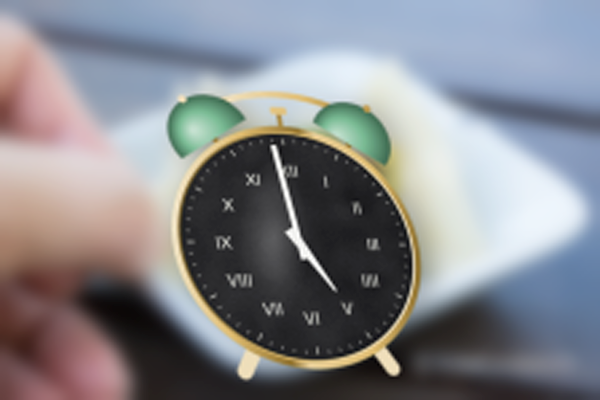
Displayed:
h=4 m=59
